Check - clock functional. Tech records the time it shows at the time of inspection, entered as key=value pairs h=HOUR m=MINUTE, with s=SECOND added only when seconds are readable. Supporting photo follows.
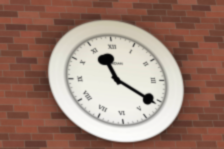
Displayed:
h=11 m=21
